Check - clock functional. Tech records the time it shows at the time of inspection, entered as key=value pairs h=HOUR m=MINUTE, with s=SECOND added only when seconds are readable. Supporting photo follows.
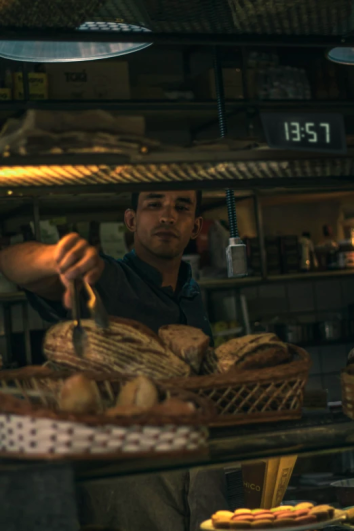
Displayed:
h=13 m=57
